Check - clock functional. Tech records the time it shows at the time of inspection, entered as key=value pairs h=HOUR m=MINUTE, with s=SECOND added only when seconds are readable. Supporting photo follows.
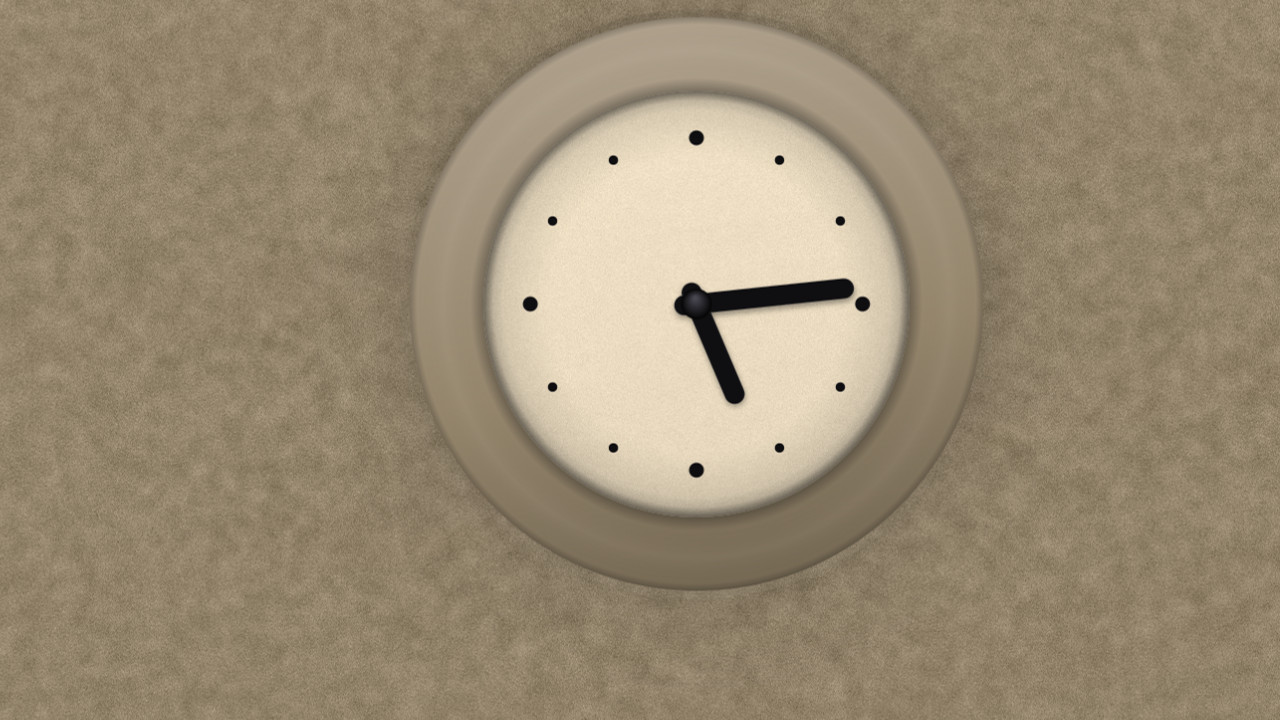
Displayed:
h=5 m=14
